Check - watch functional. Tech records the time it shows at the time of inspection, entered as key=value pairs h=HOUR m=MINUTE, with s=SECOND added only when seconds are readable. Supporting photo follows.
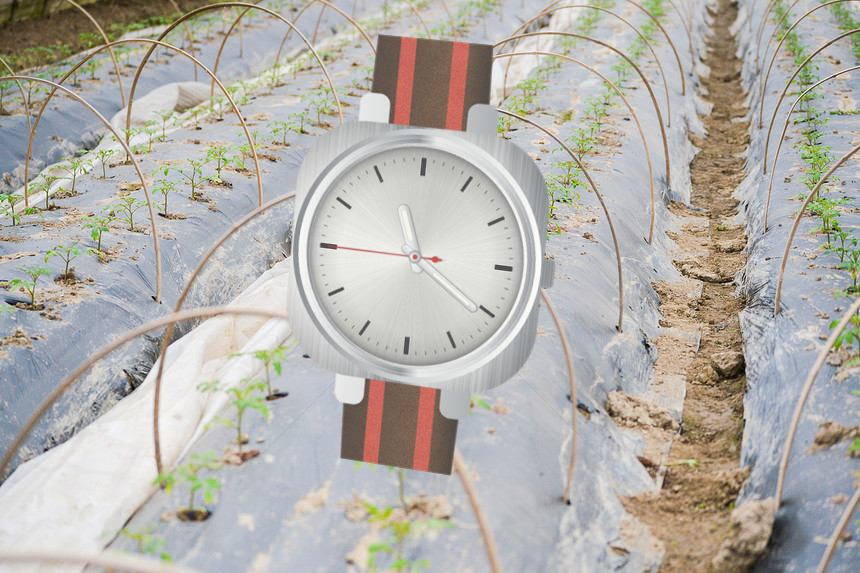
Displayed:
h=11 m=20 s=45
